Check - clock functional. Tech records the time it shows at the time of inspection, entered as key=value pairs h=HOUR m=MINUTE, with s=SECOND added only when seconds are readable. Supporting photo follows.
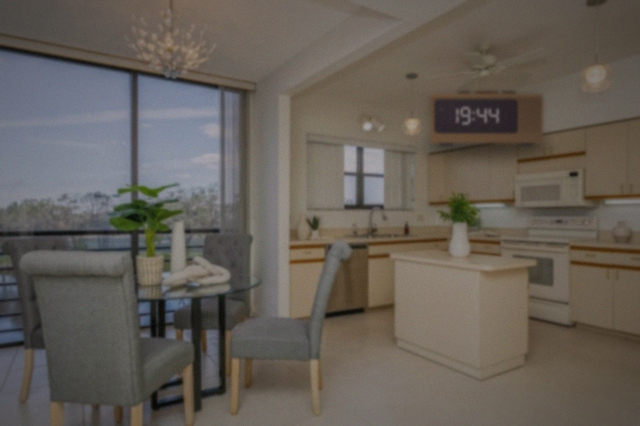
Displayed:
h=19 m=44
